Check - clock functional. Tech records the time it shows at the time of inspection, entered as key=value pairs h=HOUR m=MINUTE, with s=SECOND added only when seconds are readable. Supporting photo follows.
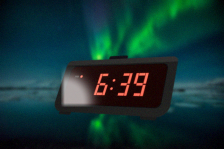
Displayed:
h=6 m=39
